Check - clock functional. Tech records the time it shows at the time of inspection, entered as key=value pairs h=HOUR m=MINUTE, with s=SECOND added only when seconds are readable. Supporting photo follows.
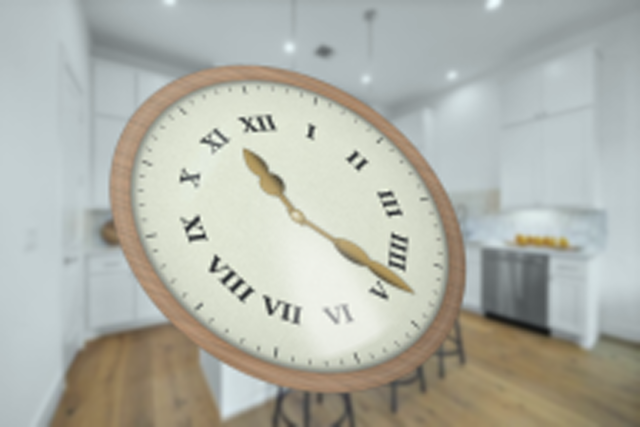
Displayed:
h=11 m=23
